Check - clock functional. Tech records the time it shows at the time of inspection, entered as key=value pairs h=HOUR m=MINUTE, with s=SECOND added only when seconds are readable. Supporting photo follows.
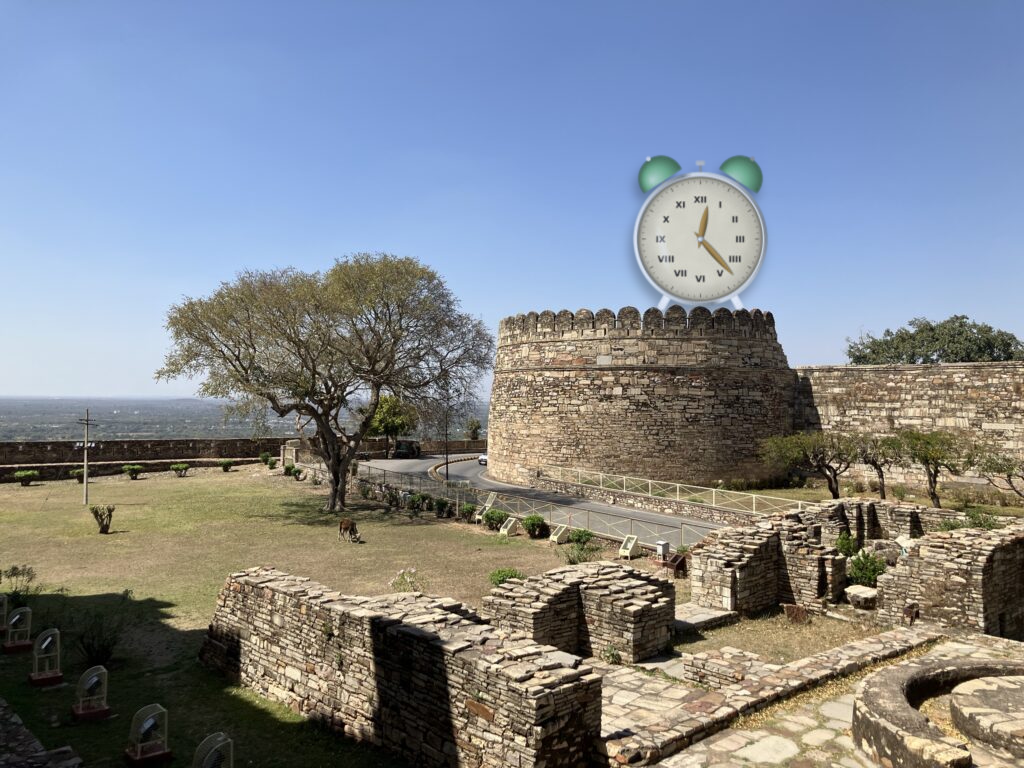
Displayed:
h=12 m=23
